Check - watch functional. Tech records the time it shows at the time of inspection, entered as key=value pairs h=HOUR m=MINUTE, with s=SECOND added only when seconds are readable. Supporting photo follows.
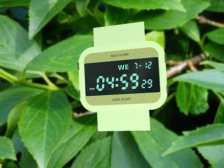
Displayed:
h=4 m=59 s=29
